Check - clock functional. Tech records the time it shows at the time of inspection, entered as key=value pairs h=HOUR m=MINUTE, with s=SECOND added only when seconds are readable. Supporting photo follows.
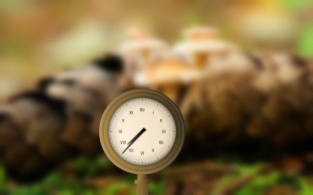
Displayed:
h=7 m=37
